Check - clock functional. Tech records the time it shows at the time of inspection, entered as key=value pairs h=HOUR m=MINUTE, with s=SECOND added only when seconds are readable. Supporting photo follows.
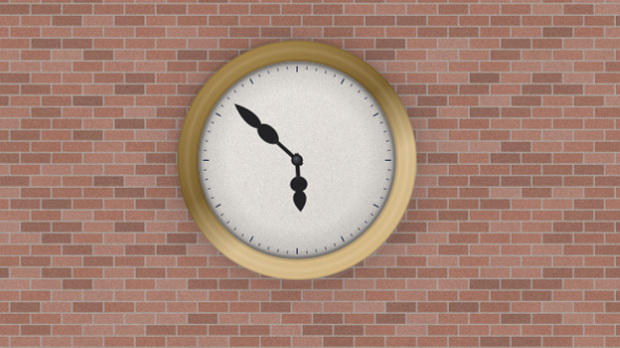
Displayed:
h=5 m=52
